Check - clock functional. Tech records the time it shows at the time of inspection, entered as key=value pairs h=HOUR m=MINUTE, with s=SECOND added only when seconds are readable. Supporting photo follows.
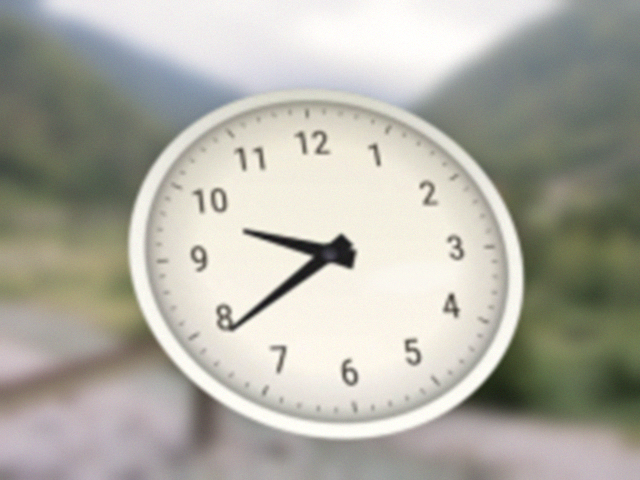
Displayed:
h=9 m=39
